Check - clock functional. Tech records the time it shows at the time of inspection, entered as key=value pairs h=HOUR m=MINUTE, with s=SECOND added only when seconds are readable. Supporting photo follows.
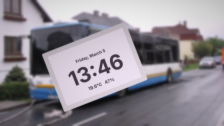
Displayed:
h=13 m=46
